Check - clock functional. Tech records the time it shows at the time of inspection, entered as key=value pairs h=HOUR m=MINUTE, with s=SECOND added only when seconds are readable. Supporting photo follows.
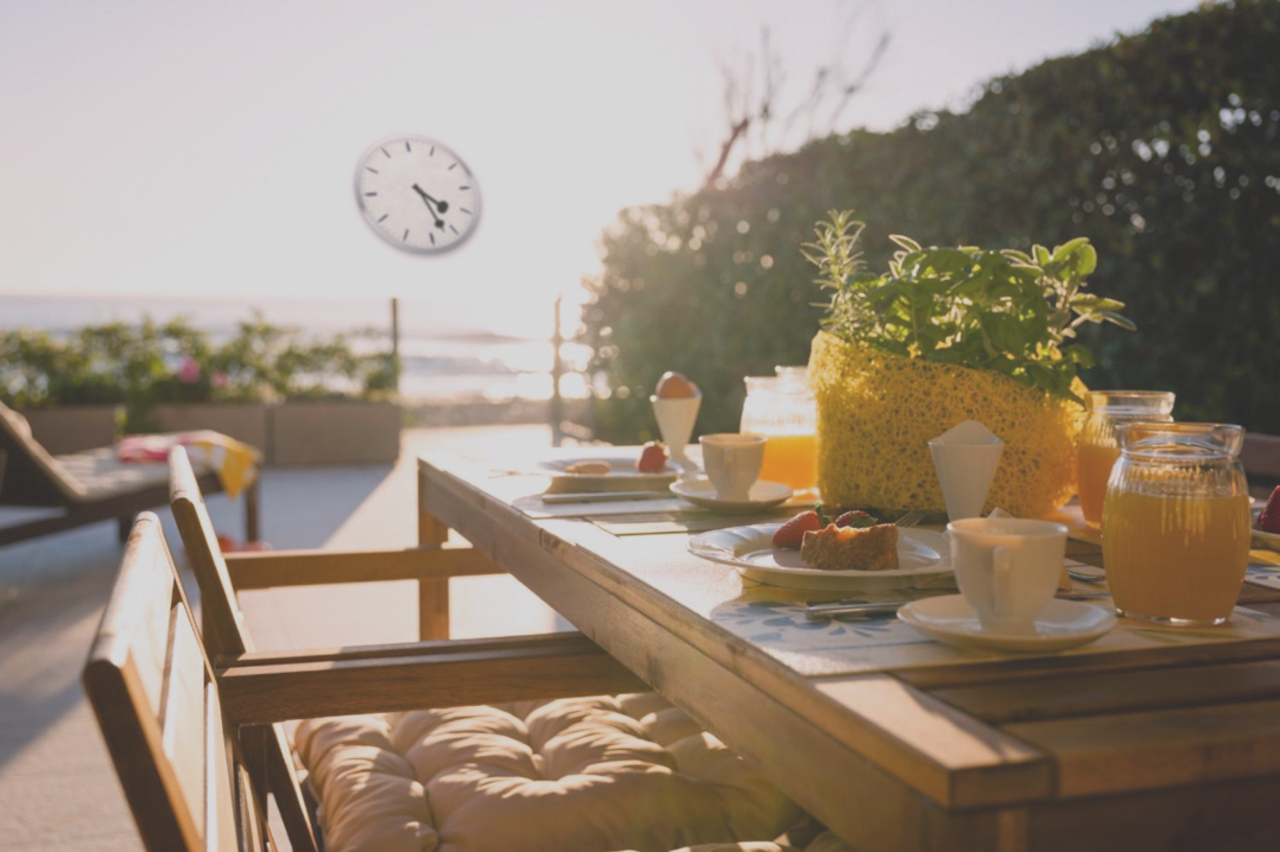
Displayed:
h=4 m=27
